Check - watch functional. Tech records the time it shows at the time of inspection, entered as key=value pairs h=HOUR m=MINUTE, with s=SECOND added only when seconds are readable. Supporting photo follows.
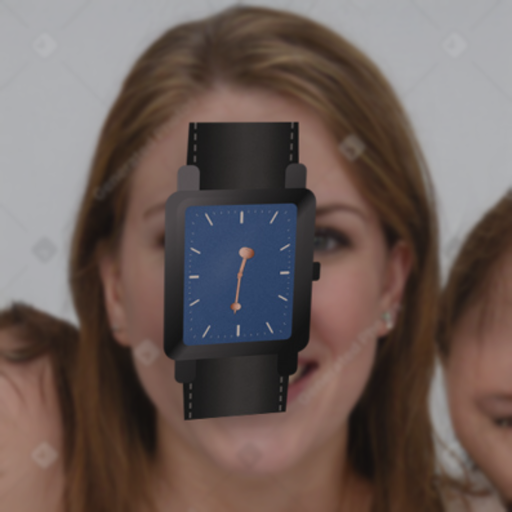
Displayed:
h=12 m=31
